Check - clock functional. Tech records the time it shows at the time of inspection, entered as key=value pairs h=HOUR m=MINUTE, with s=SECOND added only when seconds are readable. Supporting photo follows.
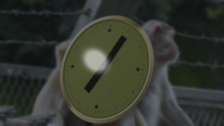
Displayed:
h=7 m=5
